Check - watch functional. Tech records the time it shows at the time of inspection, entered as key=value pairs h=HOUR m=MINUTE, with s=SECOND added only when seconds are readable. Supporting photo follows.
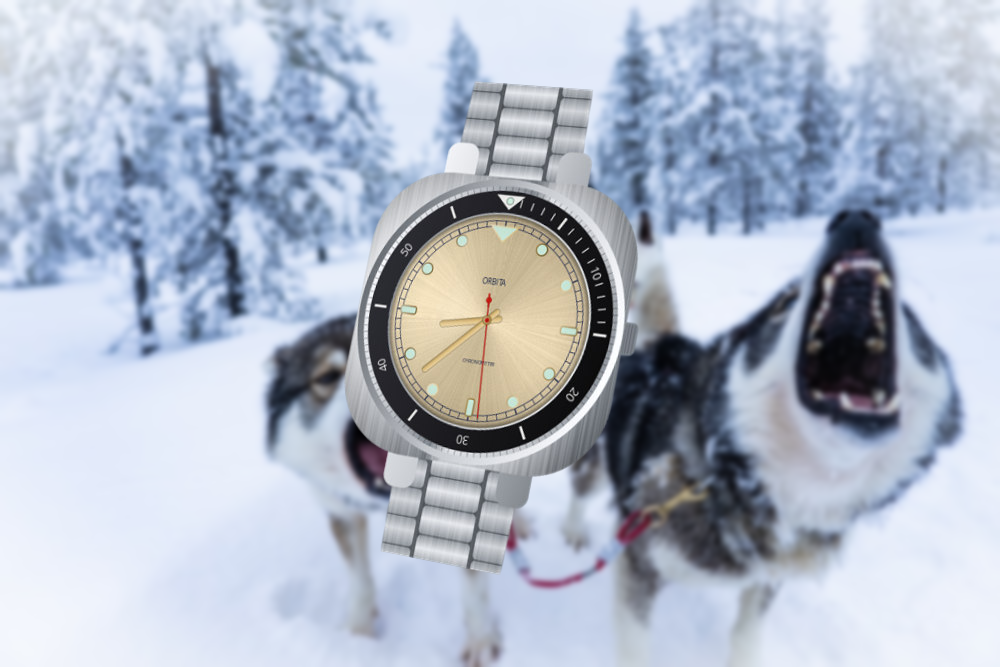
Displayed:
h=8 m=37 s=29
